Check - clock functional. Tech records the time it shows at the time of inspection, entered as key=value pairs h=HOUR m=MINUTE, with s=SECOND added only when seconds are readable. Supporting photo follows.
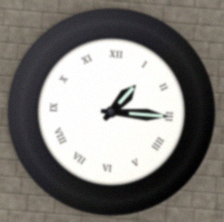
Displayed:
h=1 m=15
